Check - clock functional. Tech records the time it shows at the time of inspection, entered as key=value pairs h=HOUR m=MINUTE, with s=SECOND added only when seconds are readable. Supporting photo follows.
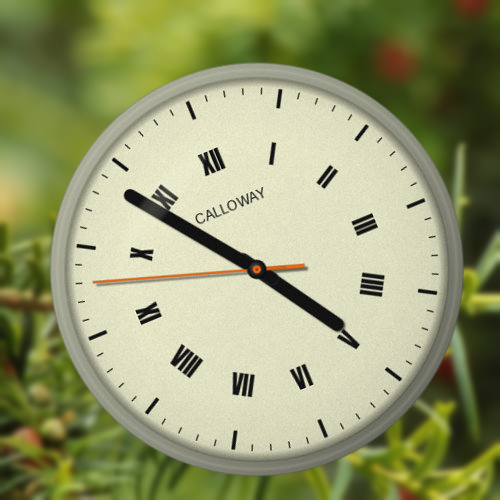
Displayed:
h=4 m=53 s=48
